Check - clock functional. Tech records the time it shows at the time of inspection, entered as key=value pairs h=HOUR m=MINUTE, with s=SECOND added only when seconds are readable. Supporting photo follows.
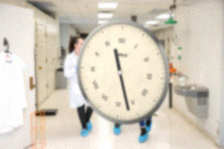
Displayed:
h=11 m=27
